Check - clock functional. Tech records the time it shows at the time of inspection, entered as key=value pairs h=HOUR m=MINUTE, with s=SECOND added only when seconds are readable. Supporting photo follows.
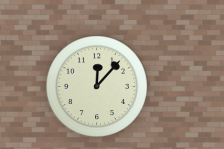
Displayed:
h=12 m=7
